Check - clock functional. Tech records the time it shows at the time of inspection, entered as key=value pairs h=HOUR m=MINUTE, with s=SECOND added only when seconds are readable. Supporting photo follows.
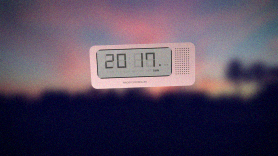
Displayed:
h=20 m=17
